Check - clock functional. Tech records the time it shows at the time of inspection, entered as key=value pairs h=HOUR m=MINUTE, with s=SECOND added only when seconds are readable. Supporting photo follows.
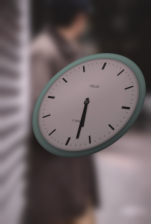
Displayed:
h=5 m=28
